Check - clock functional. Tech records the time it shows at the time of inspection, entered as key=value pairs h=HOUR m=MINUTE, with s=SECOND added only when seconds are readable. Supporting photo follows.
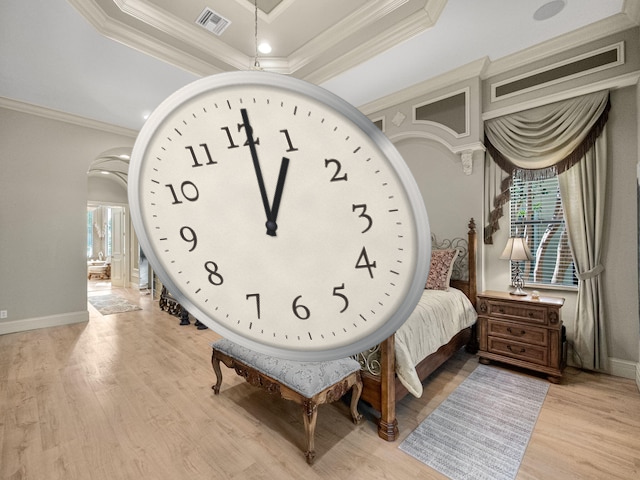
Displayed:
h=1 m=1
